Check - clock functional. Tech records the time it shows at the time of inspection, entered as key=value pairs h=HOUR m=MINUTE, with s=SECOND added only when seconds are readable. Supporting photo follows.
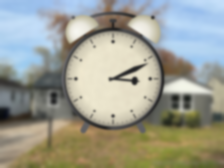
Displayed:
h=3 m=11
